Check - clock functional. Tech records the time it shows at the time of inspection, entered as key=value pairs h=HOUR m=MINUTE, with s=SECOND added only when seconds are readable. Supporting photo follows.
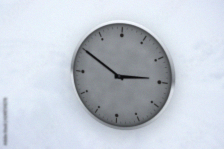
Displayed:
h=2 m=50
